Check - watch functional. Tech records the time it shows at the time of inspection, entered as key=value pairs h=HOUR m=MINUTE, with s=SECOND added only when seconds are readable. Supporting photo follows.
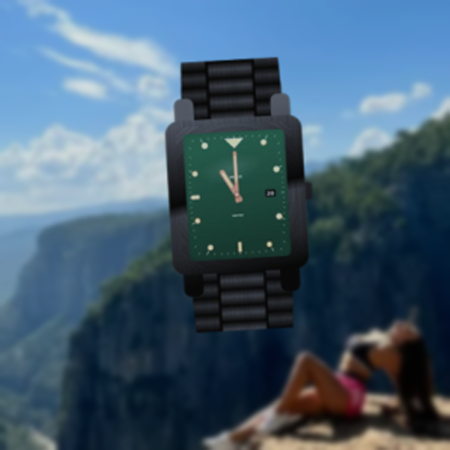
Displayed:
h=11 m=0
